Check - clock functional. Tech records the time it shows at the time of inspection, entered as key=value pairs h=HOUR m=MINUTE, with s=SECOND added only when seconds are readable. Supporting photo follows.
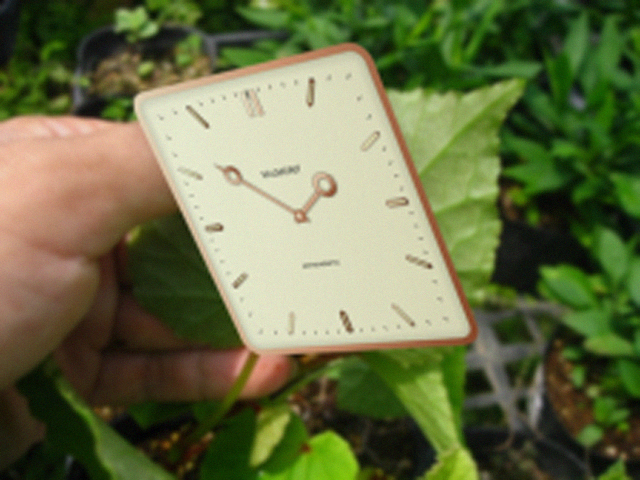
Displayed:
h=1 m=52
